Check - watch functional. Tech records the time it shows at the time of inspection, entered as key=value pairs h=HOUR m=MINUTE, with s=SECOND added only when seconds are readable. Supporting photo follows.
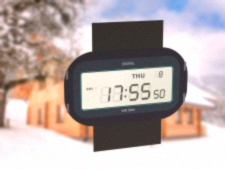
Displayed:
h=17 m=55
